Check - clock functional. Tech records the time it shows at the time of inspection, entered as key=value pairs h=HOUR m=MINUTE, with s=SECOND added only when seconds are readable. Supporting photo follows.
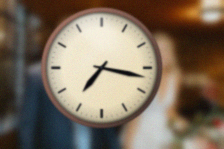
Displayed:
h=7 m=17
